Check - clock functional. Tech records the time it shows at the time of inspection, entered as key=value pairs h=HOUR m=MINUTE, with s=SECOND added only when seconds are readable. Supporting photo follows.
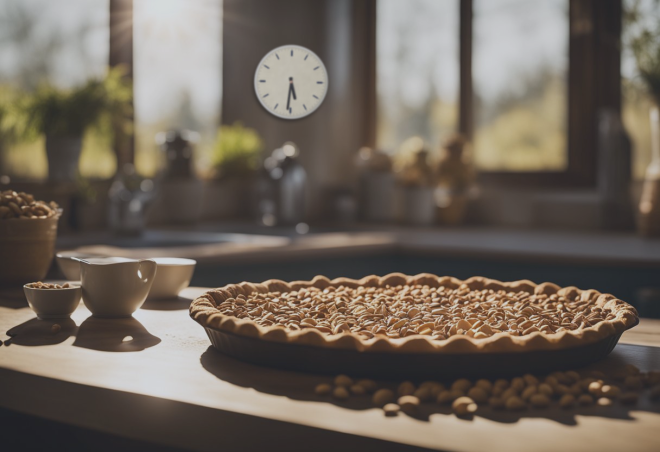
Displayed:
h=5 m=31
